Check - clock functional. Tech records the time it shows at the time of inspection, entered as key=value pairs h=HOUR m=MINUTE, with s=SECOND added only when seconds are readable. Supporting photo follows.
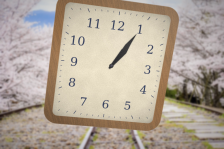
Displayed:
h=1 m=5
